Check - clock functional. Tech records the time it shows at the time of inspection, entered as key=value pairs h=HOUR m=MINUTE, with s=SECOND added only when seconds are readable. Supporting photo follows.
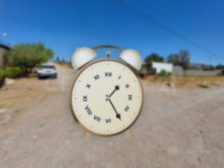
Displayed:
h=1 m=25
